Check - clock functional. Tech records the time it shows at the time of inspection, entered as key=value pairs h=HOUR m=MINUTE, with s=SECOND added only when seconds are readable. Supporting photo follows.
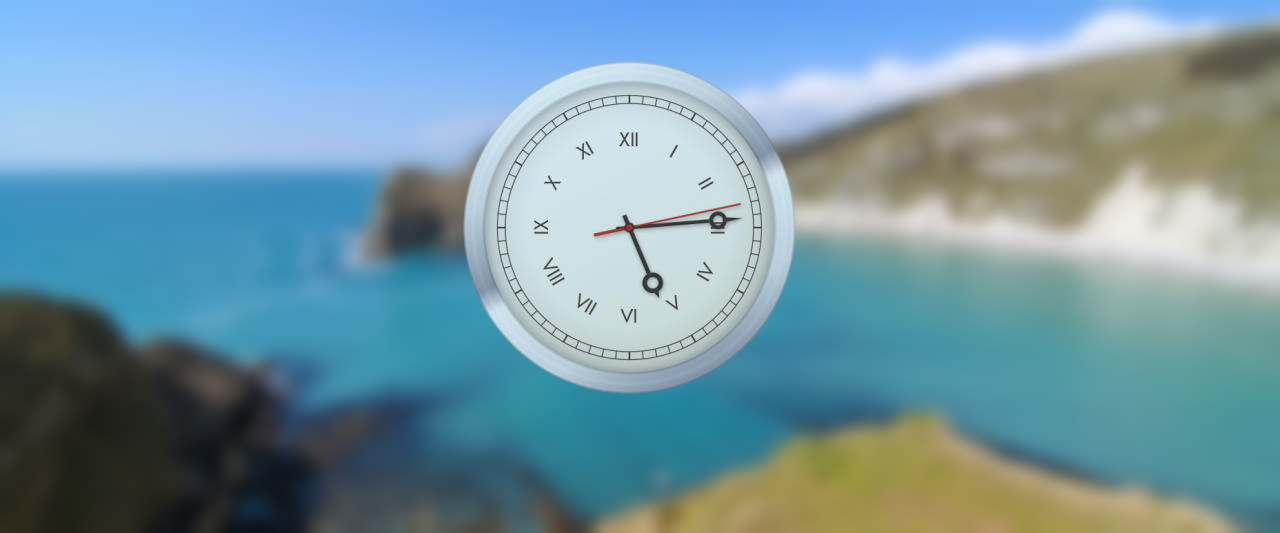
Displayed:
h=5 m=14 s=13
